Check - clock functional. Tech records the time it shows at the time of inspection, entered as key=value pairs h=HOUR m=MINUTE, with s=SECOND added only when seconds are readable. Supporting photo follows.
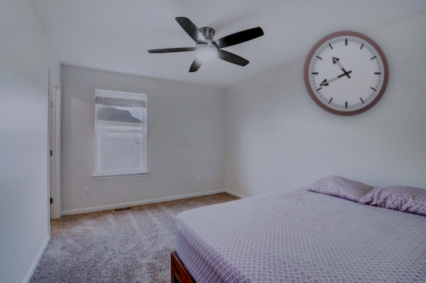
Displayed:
h=10 m=41
